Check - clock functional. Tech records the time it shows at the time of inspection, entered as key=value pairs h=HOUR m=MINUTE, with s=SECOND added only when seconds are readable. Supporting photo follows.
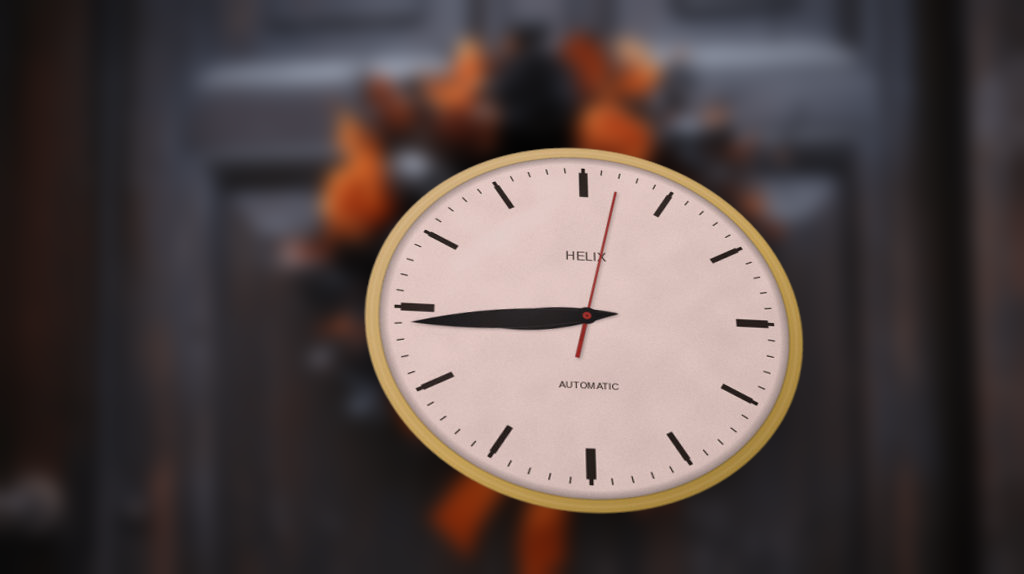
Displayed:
h=8 m=44 s=2
